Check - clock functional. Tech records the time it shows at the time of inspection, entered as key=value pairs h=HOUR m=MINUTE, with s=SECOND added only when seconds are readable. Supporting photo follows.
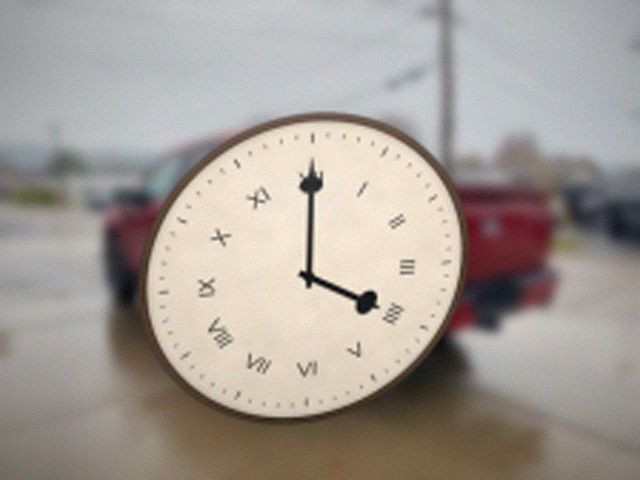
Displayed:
h=4 m=0
